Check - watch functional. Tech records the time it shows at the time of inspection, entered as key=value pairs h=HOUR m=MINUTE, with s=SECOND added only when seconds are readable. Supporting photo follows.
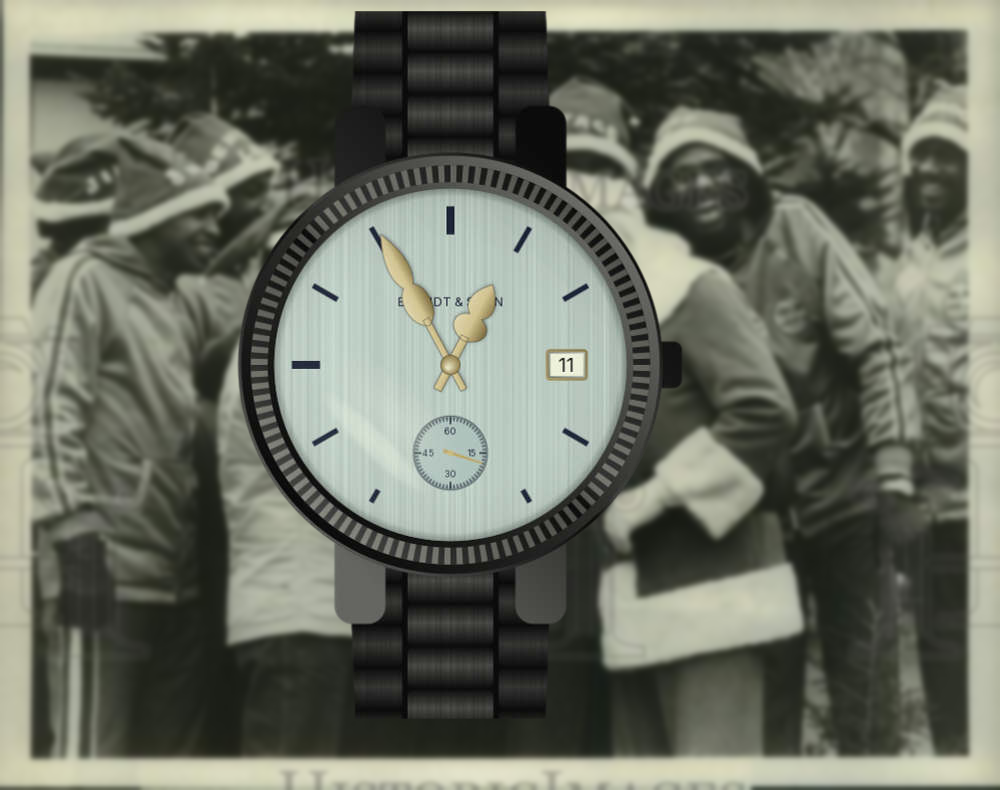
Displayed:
h=12 m=55 s=18
